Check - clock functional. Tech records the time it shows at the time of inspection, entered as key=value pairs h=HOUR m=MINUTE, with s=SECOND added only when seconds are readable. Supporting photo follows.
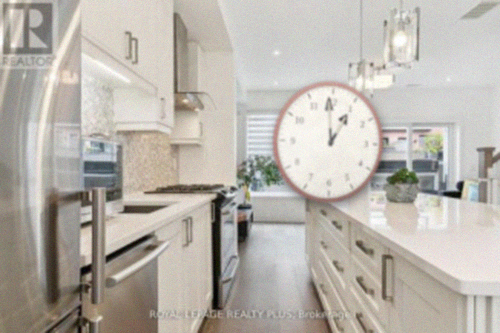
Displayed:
h=12 m=59
